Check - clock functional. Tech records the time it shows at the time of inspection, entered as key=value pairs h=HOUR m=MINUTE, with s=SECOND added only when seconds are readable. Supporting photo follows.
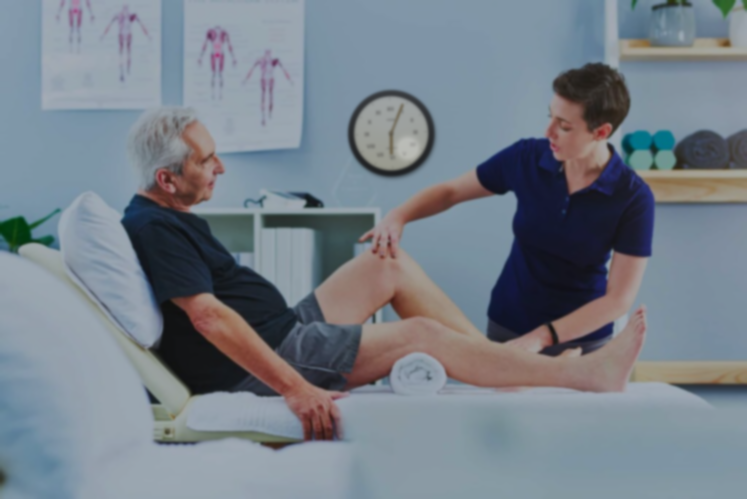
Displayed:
h=6 m=4
